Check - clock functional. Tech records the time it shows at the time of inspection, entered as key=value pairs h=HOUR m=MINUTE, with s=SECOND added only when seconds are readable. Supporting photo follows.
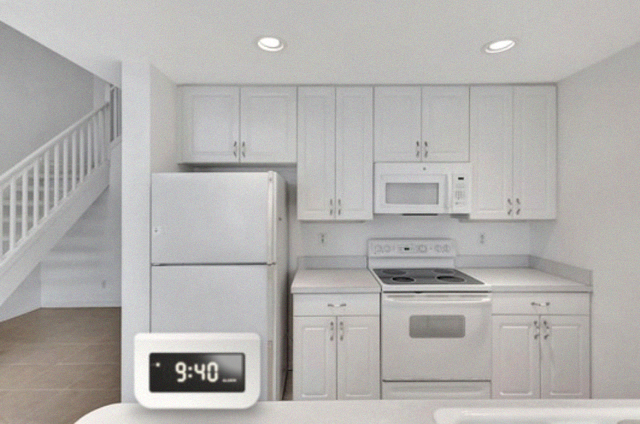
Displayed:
h=9 m=40
